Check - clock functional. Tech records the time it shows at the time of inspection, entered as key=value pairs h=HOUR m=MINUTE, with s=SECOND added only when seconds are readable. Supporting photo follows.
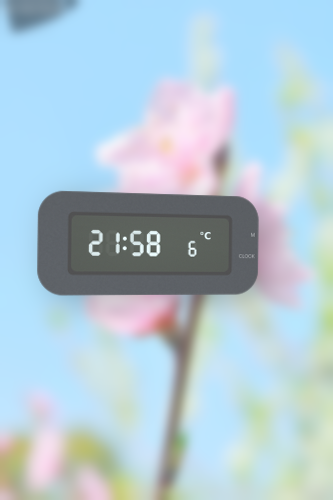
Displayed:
h=21 m=58
